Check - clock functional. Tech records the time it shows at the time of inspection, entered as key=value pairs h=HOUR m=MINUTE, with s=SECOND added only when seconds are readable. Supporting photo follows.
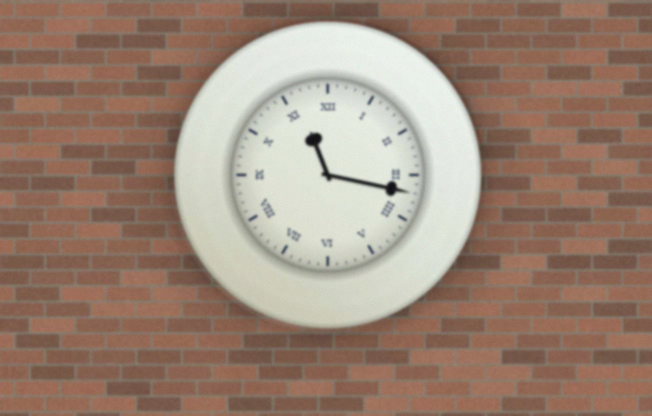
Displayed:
h=11 m=17
